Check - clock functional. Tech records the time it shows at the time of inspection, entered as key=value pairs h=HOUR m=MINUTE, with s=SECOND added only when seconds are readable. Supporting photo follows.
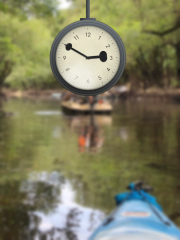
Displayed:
h=2 m=50
